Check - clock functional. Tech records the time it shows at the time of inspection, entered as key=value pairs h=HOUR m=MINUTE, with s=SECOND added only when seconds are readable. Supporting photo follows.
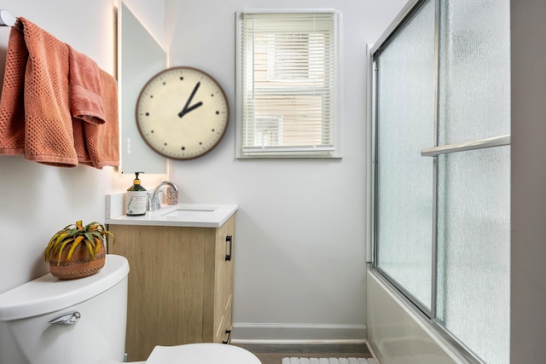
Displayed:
h=2 m=5
